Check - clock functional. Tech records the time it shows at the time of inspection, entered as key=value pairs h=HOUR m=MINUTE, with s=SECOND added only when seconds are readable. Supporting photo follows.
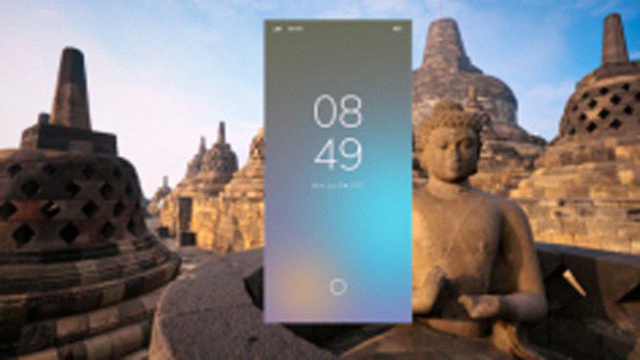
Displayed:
h=8 m=49
